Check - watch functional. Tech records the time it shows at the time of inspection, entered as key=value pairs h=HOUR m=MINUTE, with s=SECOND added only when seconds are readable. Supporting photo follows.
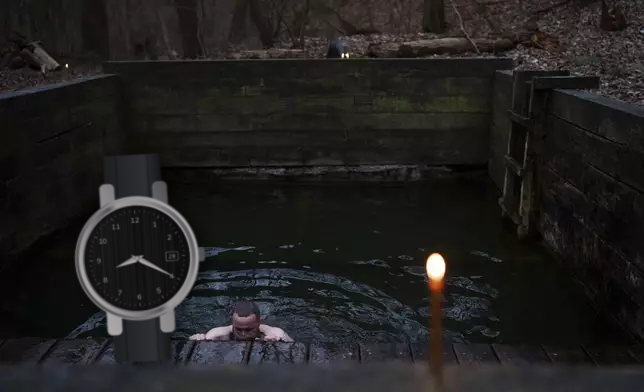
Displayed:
h=8 m=20
